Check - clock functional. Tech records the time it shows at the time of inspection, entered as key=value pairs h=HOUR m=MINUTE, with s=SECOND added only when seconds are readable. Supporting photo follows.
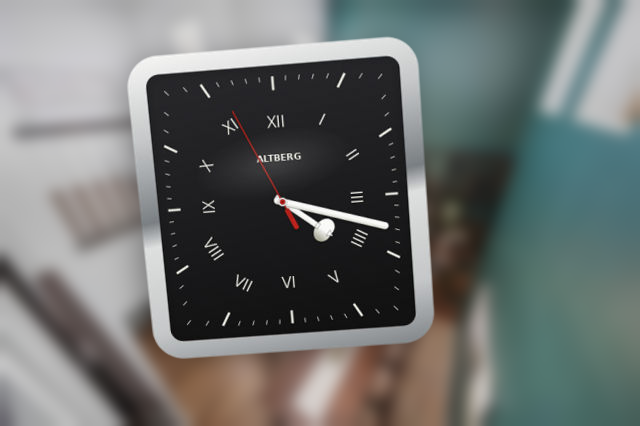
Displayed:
h=4 m=17 s=56
